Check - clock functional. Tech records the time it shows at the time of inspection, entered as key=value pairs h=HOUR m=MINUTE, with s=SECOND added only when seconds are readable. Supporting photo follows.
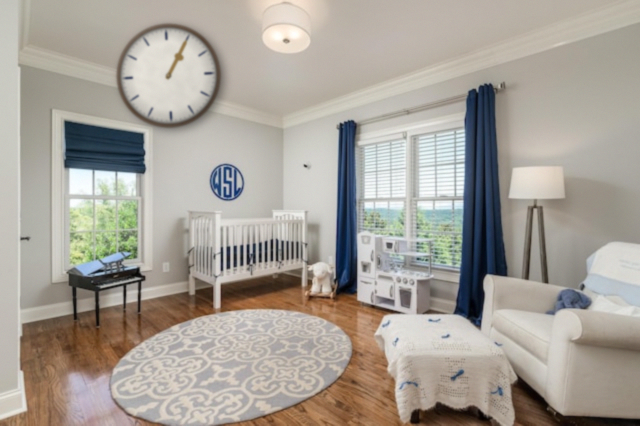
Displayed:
h=1 m=5
